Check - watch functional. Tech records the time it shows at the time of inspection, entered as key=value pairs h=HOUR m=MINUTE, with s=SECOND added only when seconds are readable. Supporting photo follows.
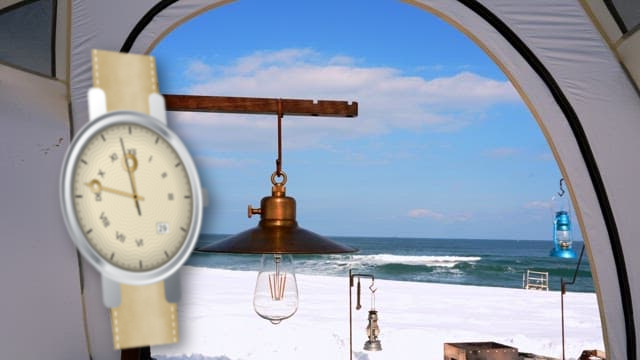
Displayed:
h=11 m=46 s=58
